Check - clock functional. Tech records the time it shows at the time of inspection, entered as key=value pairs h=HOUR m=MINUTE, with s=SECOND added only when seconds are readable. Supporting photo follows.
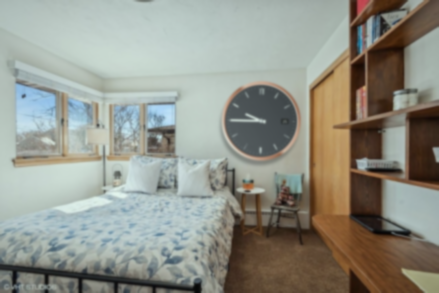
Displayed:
h=9 m=45
